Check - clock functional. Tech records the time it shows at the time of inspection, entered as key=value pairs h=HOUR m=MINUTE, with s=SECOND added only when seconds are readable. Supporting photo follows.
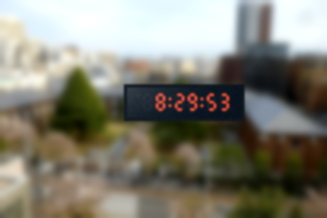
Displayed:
h=8 m=29 s=53
